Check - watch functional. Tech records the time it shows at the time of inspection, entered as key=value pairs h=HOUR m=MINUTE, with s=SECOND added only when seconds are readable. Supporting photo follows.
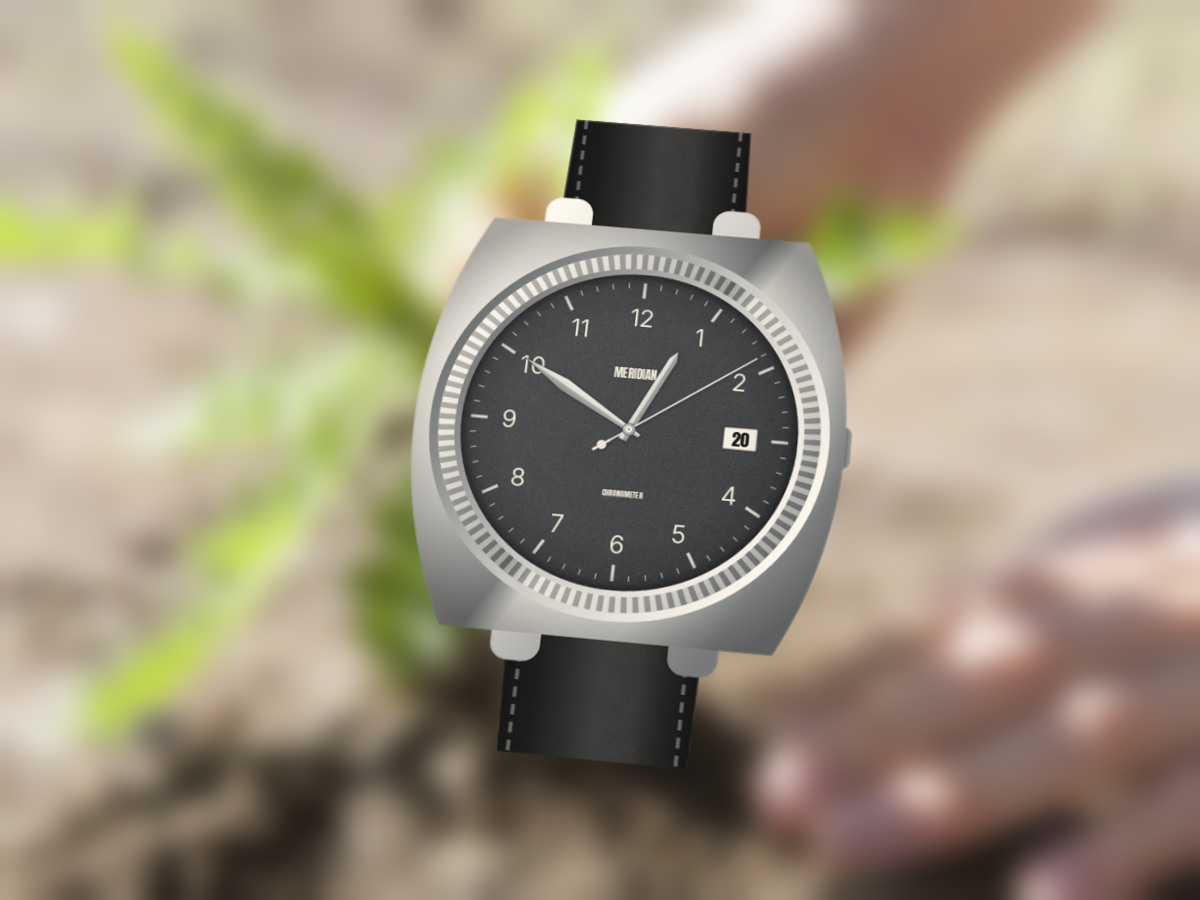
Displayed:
h=12 m=50 s=9
